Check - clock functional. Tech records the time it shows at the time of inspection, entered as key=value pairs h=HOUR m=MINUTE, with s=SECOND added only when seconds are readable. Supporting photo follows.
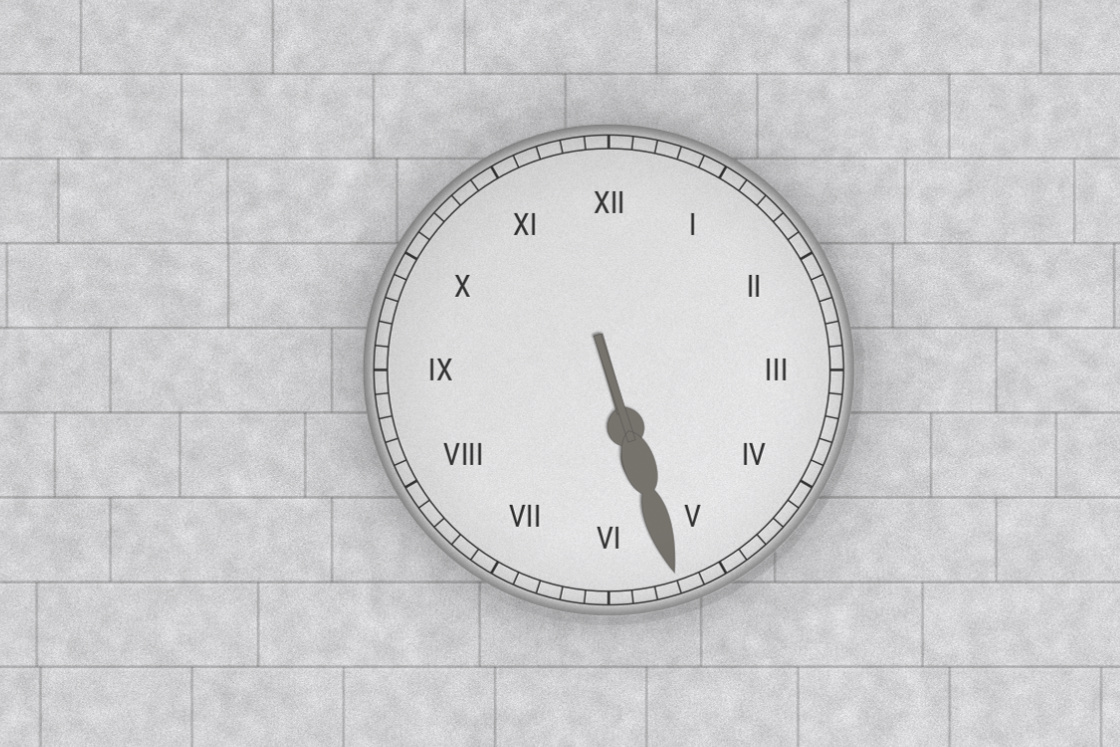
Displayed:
h=5 m=27
